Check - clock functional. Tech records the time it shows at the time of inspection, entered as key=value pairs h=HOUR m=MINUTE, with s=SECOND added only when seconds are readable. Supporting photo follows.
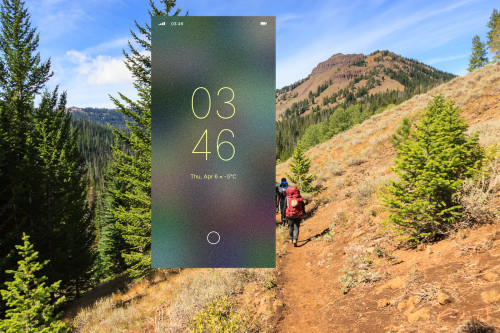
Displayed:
h=3 m=46
